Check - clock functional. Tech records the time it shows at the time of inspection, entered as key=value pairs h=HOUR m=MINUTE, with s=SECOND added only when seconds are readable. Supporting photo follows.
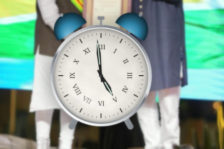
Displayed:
h=4 m=59
